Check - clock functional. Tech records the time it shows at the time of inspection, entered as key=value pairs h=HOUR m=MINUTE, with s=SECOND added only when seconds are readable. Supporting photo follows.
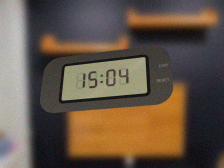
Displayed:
h=15 m=4
